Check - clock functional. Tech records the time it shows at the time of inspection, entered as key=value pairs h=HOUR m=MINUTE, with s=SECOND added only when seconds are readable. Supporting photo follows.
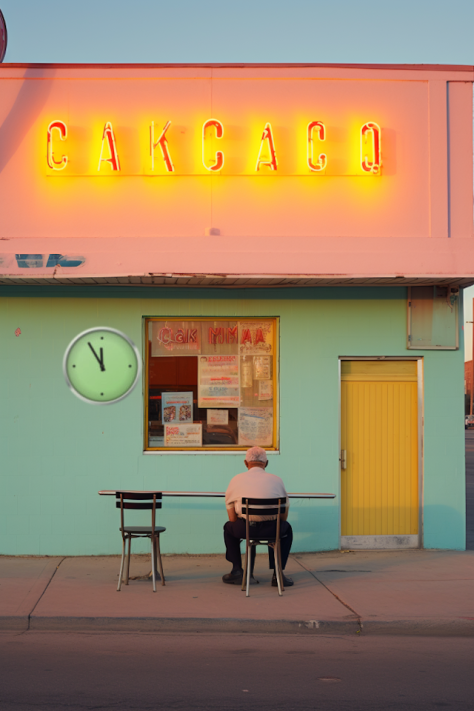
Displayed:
h=11 m=55
